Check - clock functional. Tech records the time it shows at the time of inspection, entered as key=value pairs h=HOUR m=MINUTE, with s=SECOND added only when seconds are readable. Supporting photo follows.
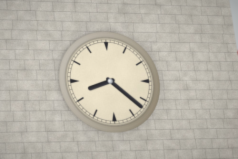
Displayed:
h=8 m=22
